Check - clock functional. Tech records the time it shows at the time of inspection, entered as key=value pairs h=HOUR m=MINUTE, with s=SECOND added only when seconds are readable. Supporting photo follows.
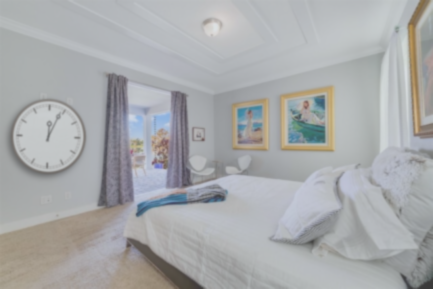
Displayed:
h=12 m=4
